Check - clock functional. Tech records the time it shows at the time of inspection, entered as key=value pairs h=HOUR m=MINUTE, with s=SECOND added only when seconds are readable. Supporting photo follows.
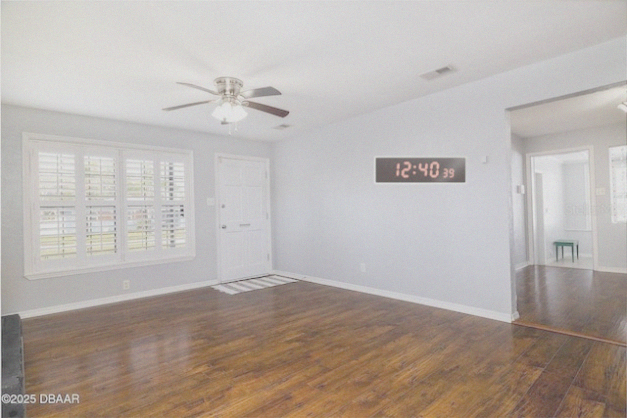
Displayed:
h=12 m=40 s=39
